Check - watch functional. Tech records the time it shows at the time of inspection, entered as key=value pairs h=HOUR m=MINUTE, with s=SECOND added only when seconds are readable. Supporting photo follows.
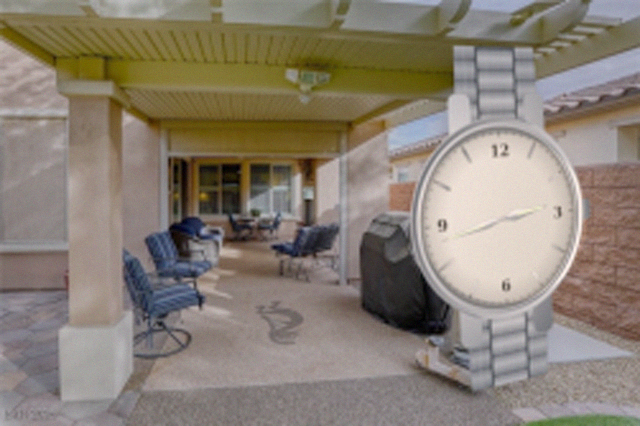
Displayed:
h=2 m=43
